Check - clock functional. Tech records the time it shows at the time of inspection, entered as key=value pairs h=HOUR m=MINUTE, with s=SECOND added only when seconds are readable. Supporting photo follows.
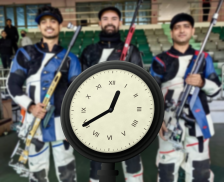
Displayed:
h=12 m=40
